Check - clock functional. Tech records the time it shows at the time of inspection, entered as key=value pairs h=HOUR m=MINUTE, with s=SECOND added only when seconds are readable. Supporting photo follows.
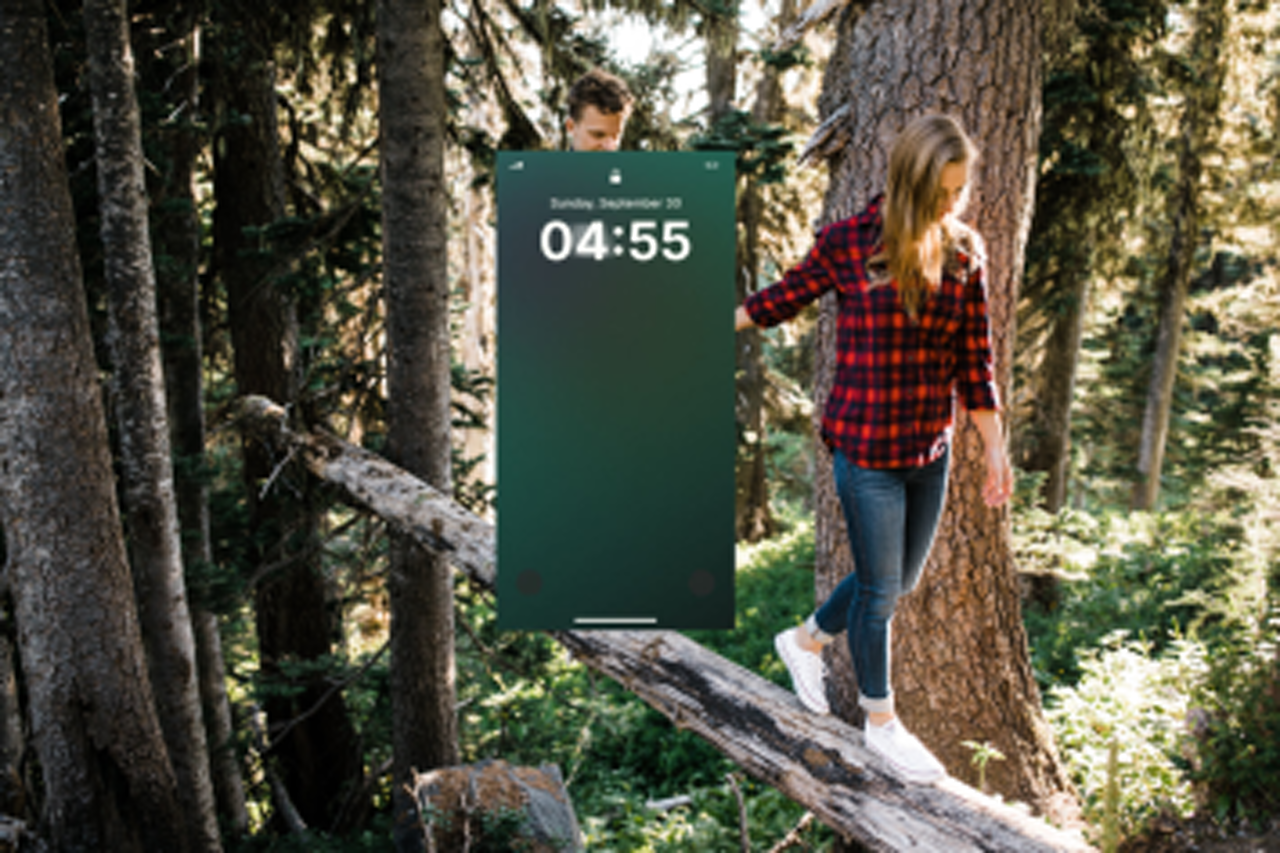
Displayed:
h=4 m=55
